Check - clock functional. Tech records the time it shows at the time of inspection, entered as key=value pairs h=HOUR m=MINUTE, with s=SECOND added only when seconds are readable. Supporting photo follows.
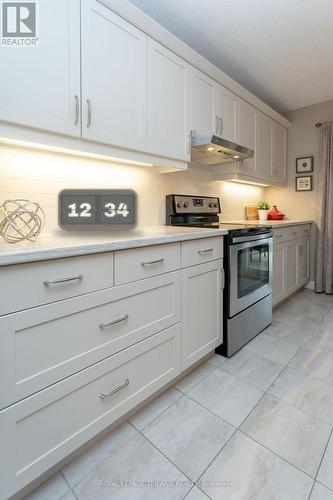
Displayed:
h=12 m=34
